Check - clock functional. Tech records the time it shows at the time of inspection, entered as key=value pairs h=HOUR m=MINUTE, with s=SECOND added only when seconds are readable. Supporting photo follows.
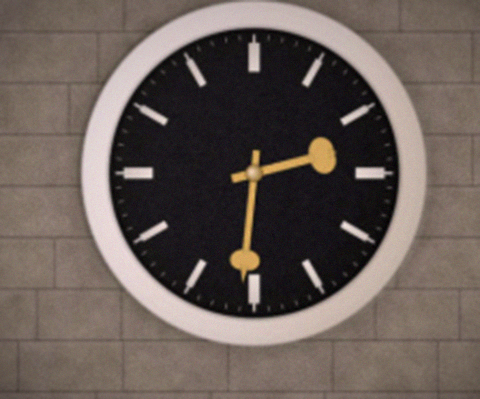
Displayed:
h=2 m=31
